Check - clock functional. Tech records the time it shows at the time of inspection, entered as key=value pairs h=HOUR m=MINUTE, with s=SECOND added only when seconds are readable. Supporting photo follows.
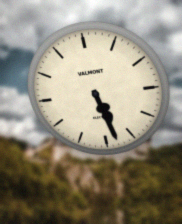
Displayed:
h=5 m=28
